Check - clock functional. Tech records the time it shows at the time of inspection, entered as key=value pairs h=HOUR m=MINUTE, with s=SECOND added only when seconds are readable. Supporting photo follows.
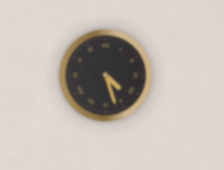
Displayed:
h=4 m=27
